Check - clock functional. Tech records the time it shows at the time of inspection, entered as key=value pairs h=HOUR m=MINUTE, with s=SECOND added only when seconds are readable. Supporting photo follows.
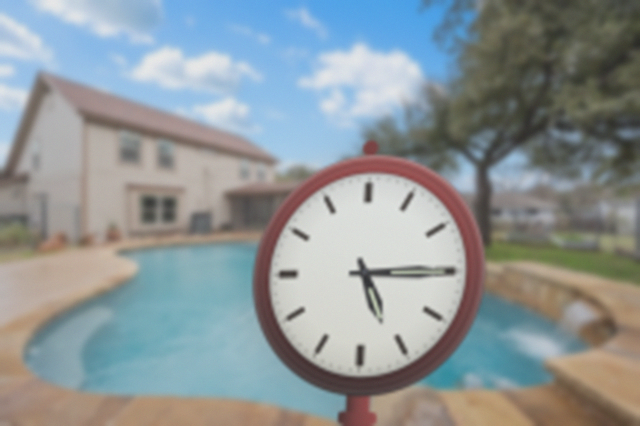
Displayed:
h=5 m=15
